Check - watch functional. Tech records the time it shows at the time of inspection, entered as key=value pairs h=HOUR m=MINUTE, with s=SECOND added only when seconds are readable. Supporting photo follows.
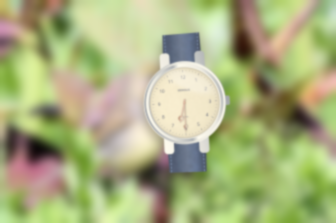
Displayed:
h=6 m=30
